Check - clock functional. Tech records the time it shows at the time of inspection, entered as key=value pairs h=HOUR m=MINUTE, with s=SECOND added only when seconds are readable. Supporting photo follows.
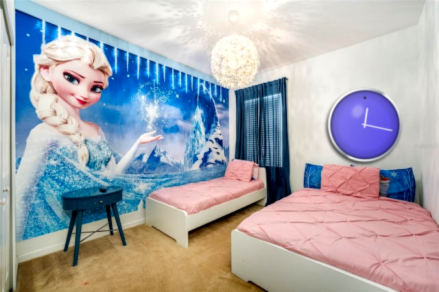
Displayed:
h=12 m=17
